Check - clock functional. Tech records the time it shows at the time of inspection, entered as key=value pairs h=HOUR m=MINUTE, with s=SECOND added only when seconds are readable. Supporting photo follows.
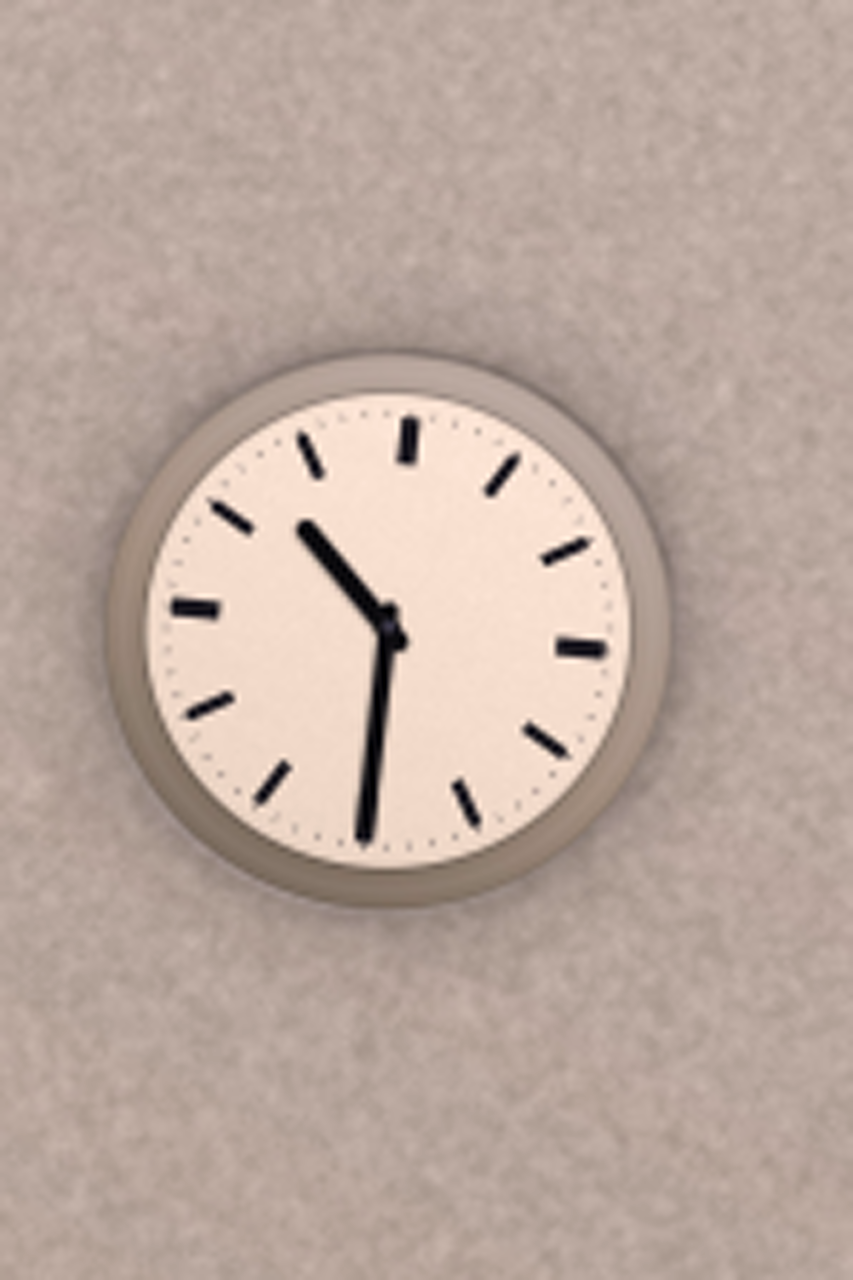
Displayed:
h=10 m=30
